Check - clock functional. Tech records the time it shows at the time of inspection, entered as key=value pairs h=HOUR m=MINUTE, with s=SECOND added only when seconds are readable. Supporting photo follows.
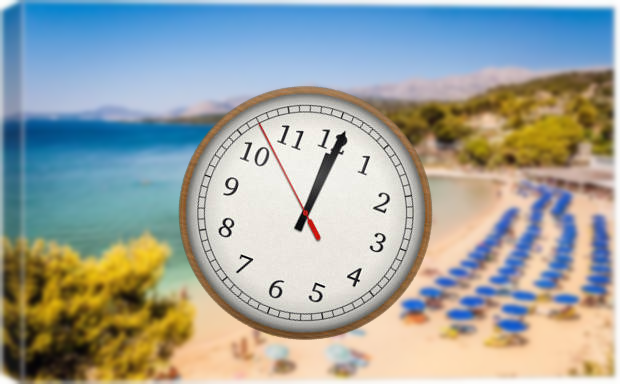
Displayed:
h=12 m=0 s=52
